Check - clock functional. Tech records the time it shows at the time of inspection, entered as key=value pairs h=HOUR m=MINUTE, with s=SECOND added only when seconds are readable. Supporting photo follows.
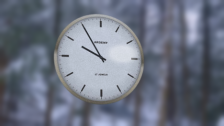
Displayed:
h=9 m=55
